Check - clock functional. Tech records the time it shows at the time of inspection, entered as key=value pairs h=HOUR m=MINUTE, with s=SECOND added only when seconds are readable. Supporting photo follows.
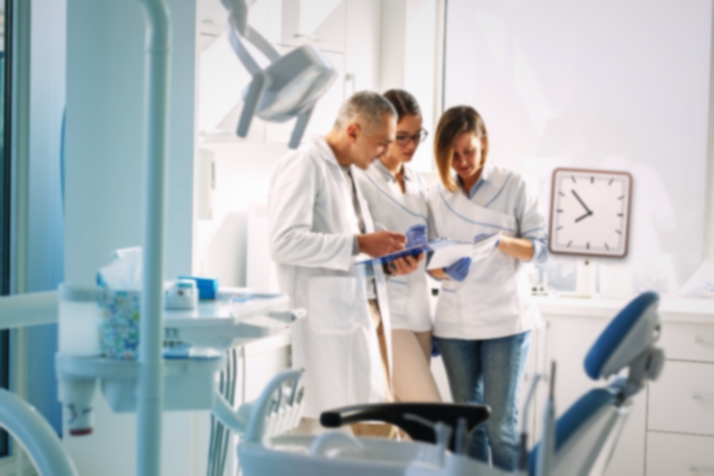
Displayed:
h=7 m=53
